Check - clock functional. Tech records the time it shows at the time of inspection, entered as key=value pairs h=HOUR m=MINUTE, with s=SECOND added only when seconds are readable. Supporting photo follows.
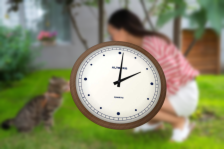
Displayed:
h=2 m=1
